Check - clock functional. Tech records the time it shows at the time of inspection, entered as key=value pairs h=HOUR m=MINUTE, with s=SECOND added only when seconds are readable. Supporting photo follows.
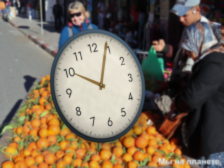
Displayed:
h=10 m=4
